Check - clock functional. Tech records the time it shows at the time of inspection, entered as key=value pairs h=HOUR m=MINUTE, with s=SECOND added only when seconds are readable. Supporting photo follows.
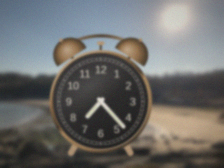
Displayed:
h=7 m=23
